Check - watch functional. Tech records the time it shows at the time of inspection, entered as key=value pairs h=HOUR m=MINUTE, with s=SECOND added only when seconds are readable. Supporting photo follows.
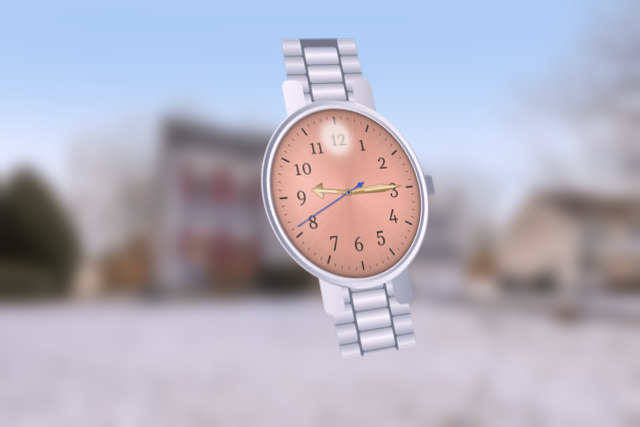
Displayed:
h=9 m=14 s=41
